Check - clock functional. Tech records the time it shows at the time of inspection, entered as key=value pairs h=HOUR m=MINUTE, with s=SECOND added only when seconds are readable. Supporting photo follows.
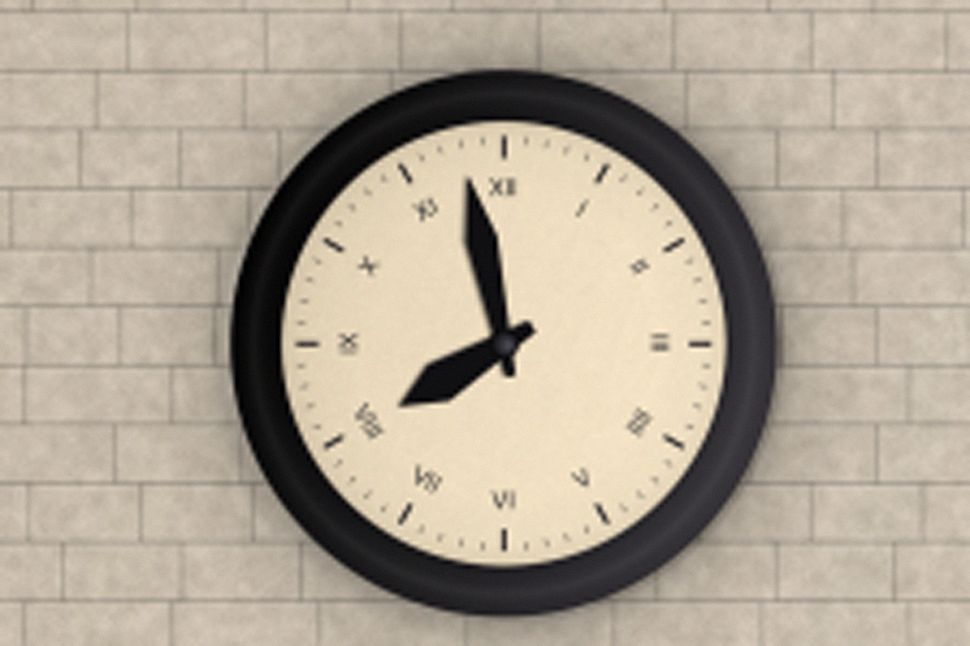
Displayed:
h=7 m=58
